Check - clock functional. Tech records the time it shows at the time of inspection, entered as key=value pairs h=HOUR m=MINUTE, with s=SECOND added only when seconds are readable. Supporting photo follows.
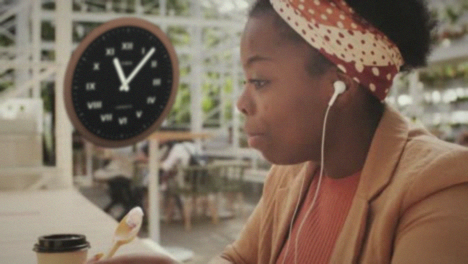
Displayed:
h=11 m=7
